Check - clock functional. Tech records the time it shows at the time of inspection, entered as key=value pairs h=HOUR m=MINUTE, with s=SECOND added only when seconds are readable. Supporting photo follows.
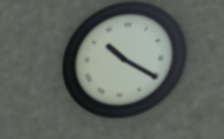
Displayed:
h=10 m=20
